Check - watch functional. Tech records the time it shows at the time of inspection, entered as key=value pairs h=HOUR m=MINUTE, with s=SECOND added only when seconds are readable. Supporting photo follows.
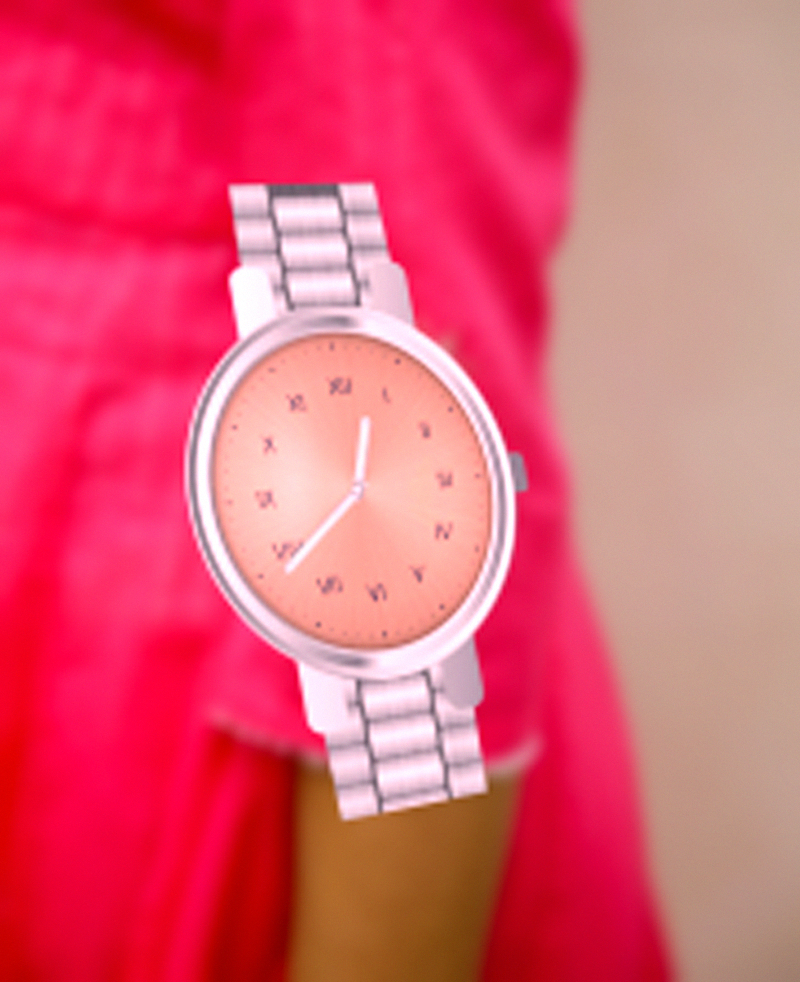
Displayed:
h=12 m=39
